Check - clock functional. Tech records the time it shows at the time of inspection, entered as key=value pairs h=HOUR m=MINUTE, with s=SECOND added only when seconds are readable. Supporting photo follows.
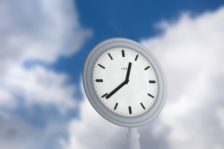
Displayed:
h=12 m=39
